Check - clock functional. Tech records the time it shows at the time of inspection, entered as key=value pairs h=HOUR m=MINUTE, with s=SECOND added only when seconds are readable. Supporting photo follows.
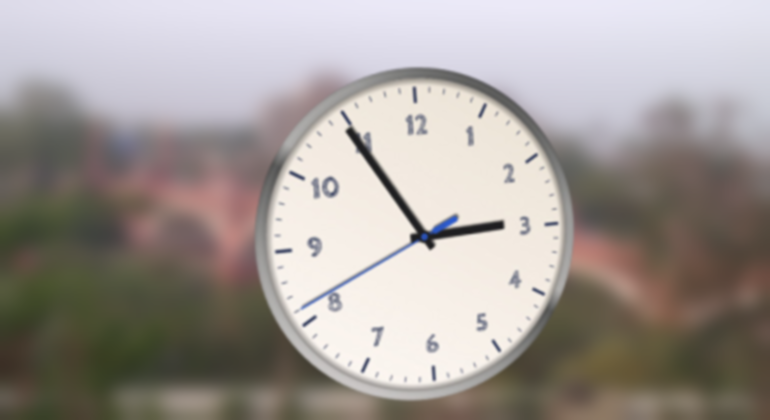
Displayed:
h=2 m=54 s=41
